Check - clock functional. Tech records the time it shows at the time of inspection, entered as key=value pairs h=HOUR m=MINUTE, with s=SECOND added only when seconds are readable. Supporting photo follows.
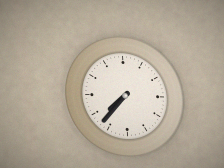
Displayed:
h=7 m=37
